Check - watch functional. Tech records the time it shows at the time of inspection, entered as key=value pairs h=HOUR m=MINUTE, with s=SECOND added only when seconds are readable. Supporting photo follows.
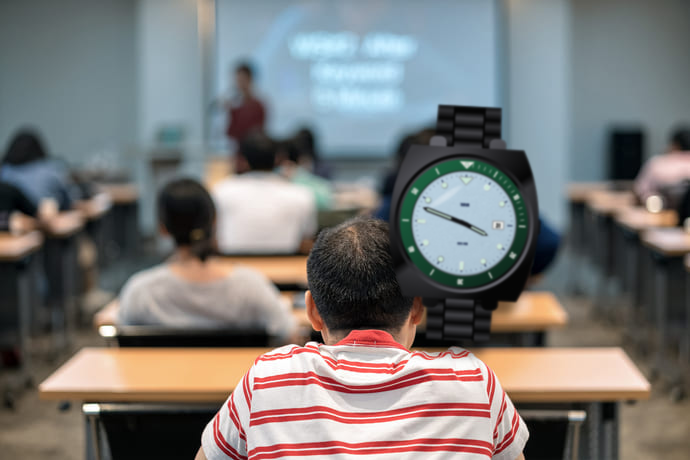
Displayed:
h=3 m=48
